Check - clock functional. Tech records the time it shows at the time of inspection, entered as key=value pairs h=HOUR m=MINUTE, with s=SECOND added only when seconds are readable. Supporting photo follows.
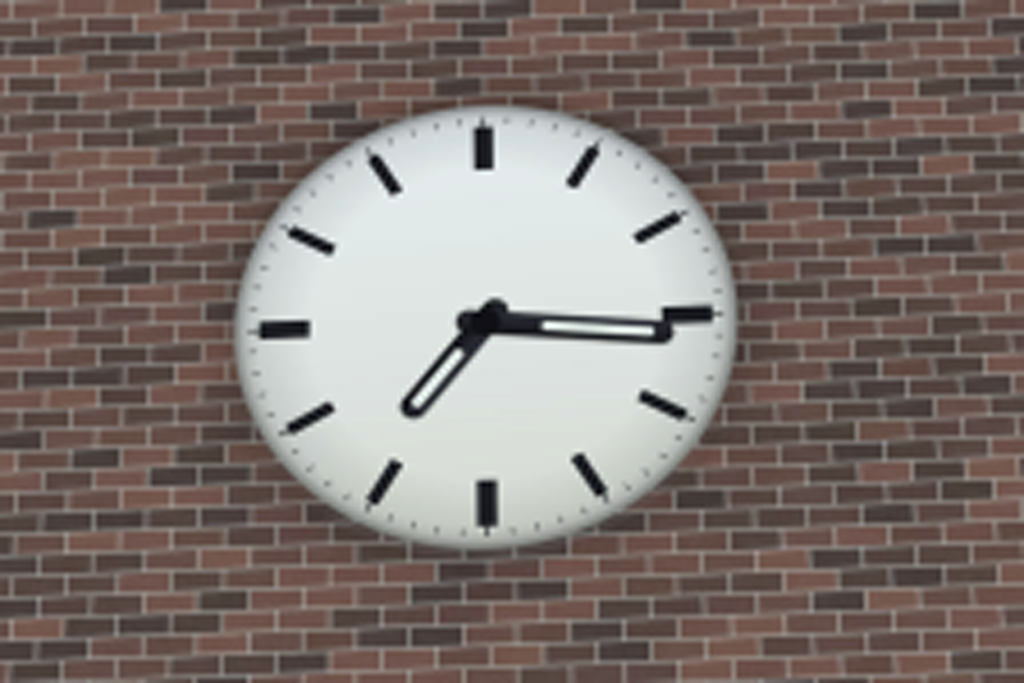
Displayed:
h=7 m=16
